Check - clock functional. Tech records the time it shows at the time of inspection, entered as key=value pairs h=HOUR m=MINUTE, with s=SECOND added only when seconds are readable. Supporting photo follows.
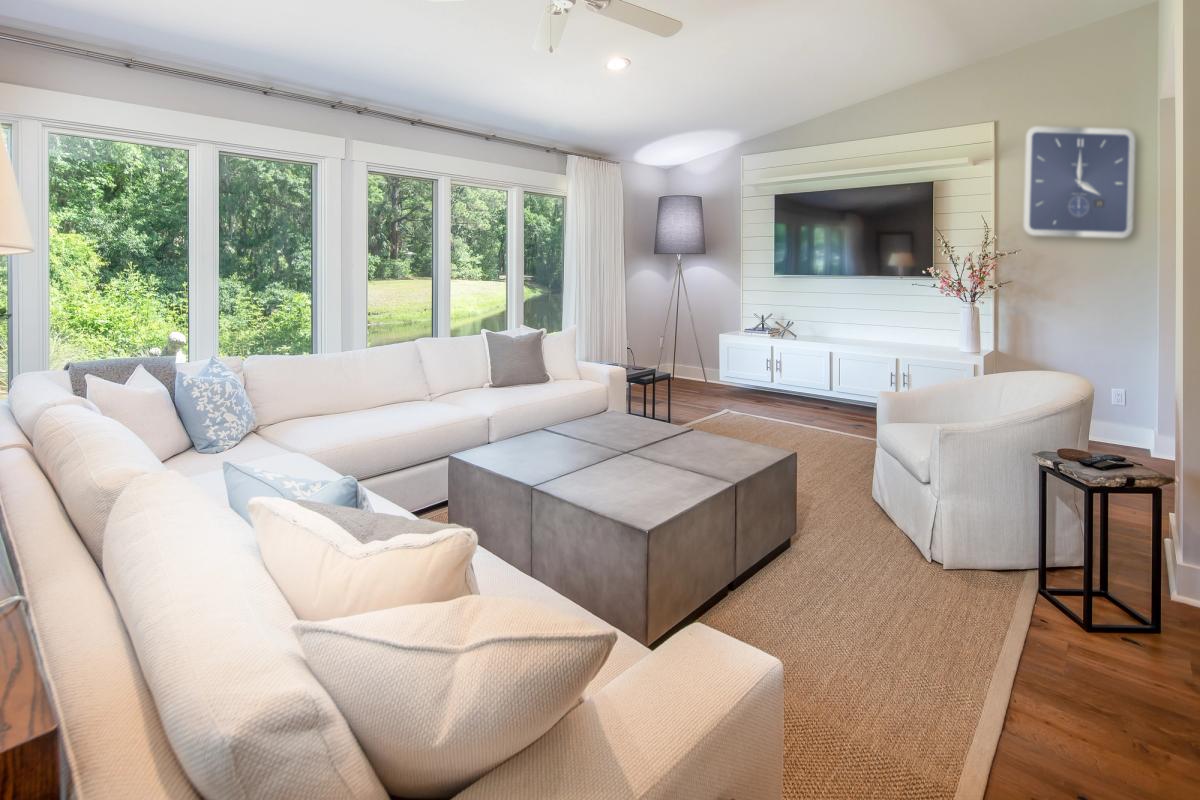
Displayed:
h=4 m=0
